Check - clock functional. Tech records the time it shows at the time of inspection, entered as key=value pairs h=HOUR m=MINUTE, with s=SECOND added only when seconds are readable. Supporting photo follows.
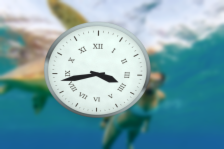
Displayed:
h=3 m=43
